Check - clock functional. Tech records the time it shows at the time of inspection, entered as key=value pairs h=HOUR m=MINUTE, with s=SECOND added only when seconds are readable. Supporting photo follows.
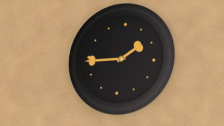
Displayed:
h=1 m=44
